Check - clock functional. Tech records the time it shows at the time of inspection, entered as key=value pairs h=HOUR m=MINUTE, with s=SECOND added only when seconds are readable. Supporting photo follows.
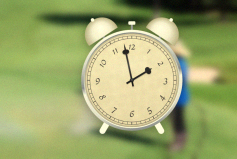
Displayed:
h=1 m=58
